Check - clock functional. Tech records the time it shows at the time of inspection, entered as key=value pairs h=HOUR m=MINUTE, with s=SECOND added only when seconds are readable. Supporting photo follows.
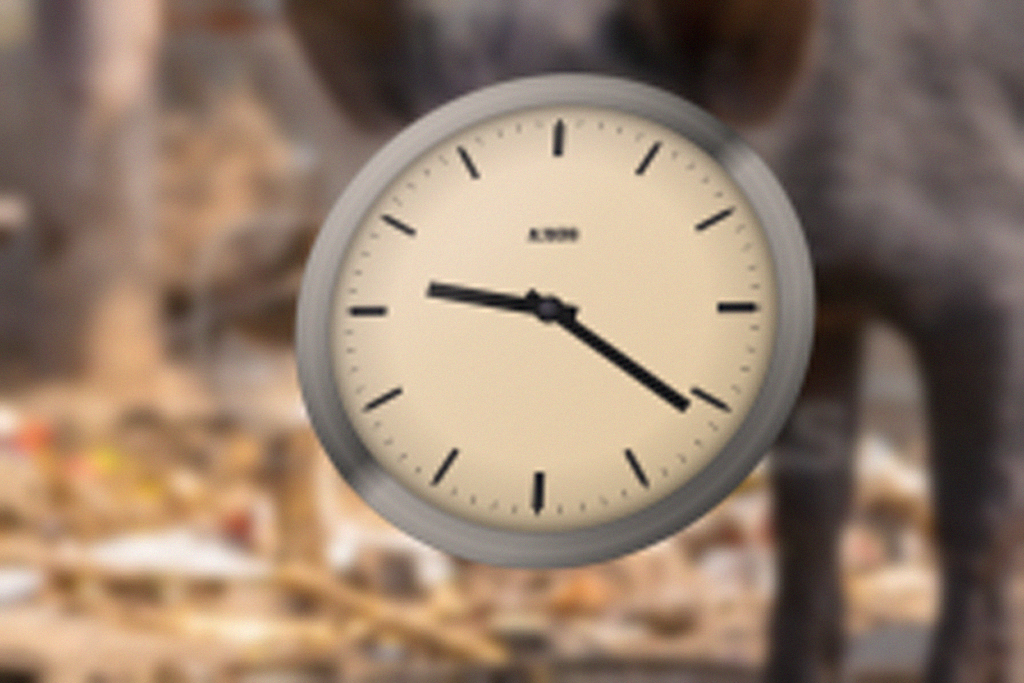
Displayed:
h=9 m=21
